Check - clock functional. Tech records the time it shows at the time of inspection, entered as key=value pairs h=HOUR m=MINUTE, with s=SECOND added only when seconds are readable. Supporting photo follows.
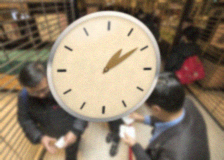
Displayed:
h=1 m=9
